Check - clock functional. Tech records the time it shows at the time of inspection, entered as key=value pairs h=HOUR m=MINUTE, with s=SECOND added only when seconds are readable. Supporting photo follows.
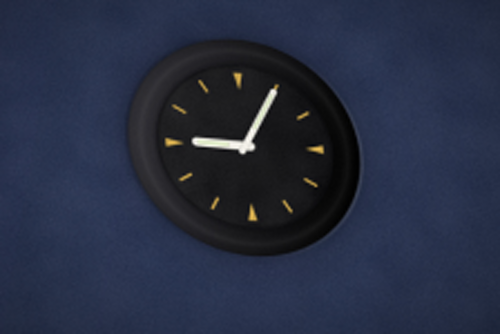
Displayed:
h=9 m=5
